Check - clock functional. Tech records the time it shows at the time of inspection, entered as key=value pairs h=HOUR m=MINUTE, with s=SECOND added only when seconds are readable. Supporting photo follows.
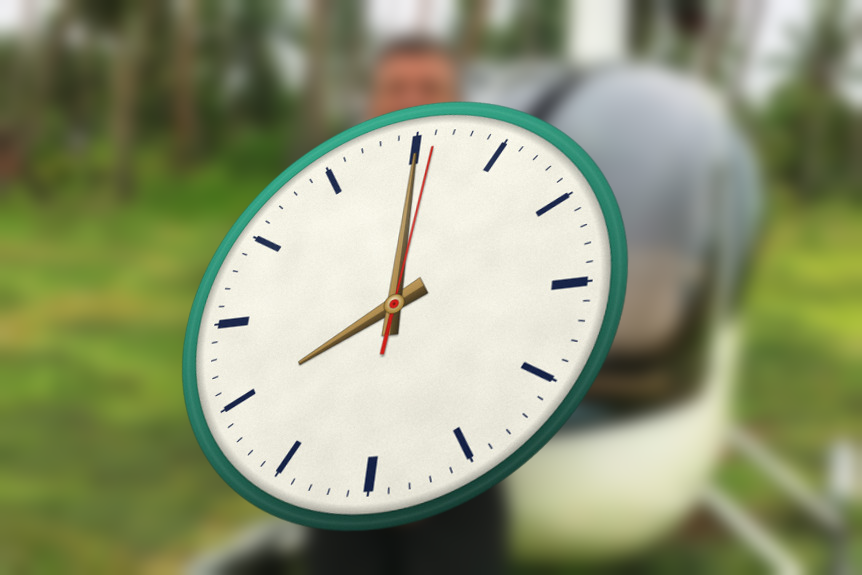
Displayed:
h=8 m=0 s=1
